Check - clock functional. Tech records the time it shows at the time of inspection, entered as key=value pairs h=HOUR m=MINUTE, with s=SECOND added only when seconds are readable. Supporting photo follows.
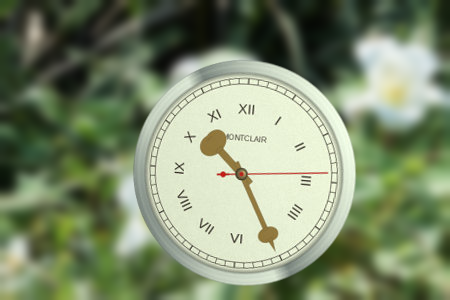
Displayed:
h=10 m=25 s=14
